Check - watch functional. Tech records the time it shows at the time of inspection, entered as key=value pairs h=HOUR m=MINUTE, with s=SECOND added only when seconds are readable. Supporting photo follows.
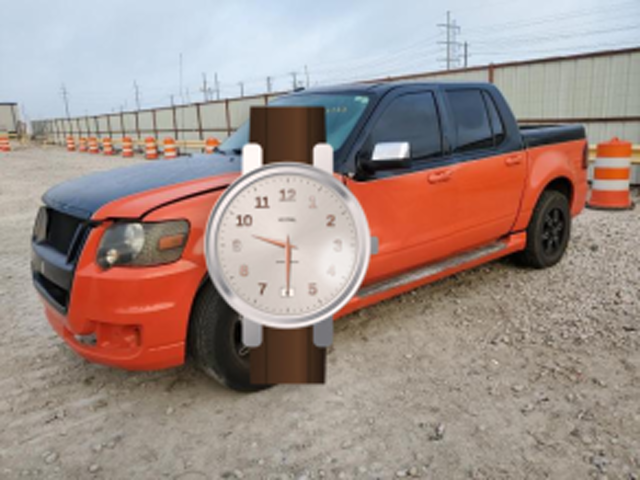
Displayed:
h=9 m=30
